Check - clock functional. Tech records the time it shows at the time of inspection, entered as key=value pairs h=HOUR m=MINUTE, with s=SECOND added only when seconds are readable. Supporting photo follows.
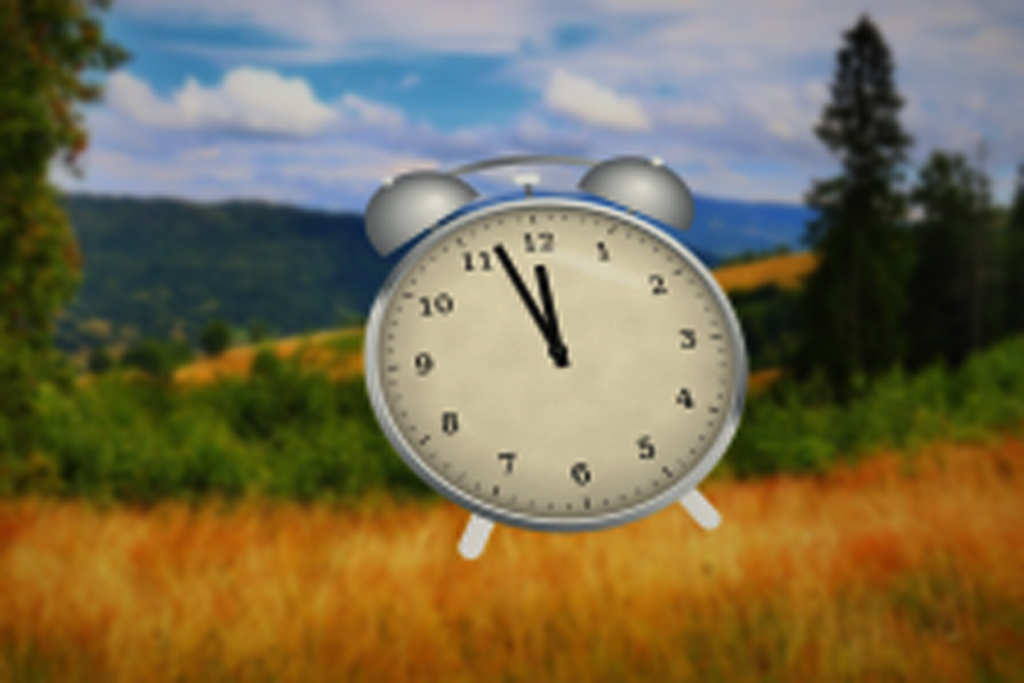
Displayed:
h=11 m=57
